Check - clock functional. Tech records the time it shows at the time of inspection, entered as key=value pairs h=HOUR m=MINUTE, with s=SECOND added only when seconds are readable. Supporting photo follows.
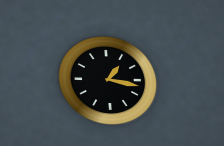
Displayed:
h=1 m=17
